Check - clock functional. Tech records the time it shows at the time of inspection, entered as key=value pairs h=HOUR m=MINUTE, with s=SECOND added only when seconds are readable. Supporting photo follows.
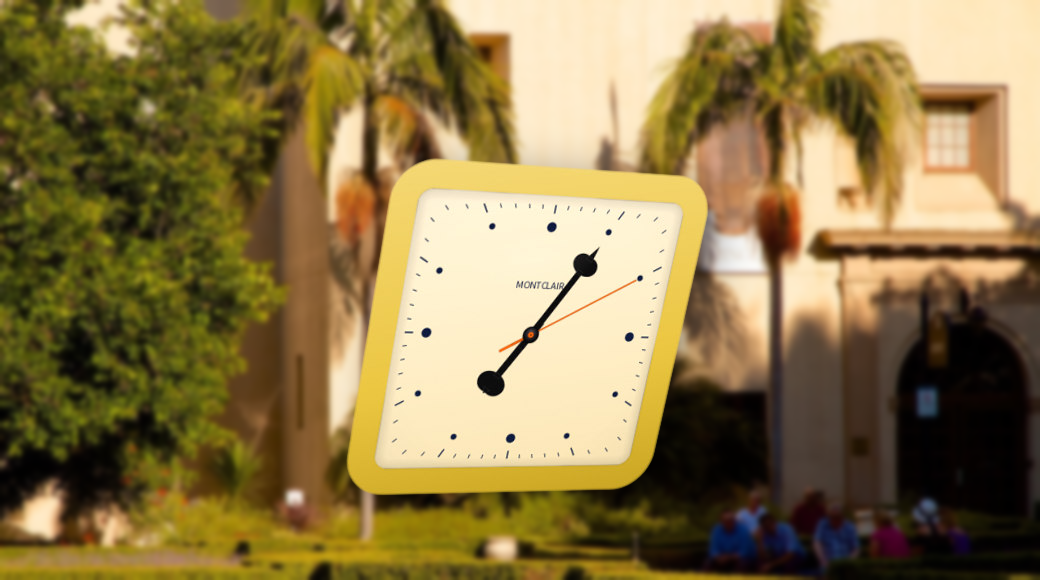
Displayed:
h=7 m=5 s=10
